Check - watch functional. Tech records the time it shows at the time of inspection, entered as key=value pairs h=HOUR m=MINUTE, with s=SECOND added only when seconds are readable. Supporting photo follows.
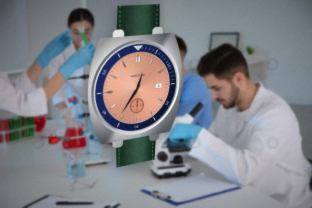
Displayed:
h=12 m=36
